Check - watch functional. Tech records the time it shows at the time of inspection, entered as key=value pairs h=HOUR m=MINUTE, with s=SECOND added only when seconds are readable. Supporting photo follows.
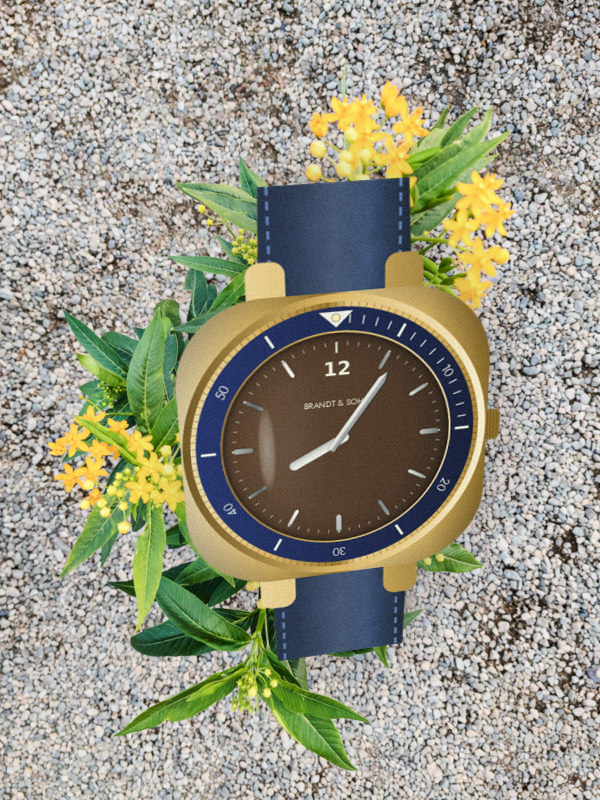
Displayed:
h=8 m=6
